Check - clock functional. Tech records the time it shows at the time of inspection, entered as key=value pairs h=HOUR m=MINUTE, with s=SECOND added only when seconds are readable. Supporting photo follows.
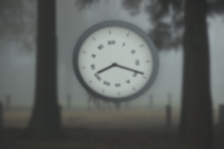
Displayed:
h=8 m=19
